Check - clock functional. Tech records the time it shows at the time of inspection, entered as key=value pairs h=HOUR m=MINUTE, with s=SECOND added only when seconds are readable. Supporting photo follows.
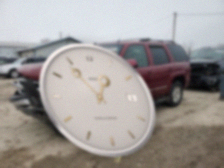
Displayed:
h=12 m=54
